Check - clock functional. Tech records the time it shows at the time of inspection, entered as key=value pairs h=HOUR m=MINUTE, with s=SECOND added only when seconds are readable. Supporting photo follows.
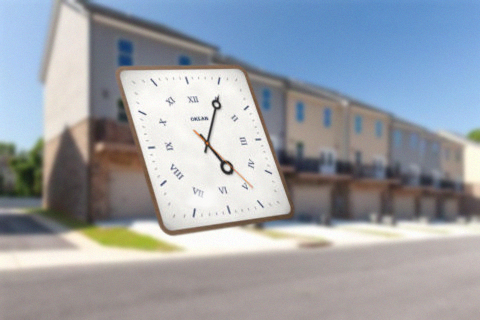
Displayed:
h=5 m=5 s=24
